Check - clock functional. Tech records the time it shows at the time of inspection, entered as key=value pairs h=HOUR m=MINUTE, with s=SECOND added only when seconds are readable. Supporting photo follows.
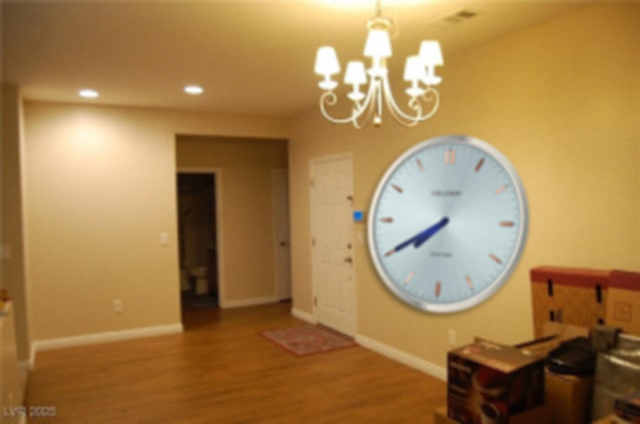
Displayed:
h=7 m=40
